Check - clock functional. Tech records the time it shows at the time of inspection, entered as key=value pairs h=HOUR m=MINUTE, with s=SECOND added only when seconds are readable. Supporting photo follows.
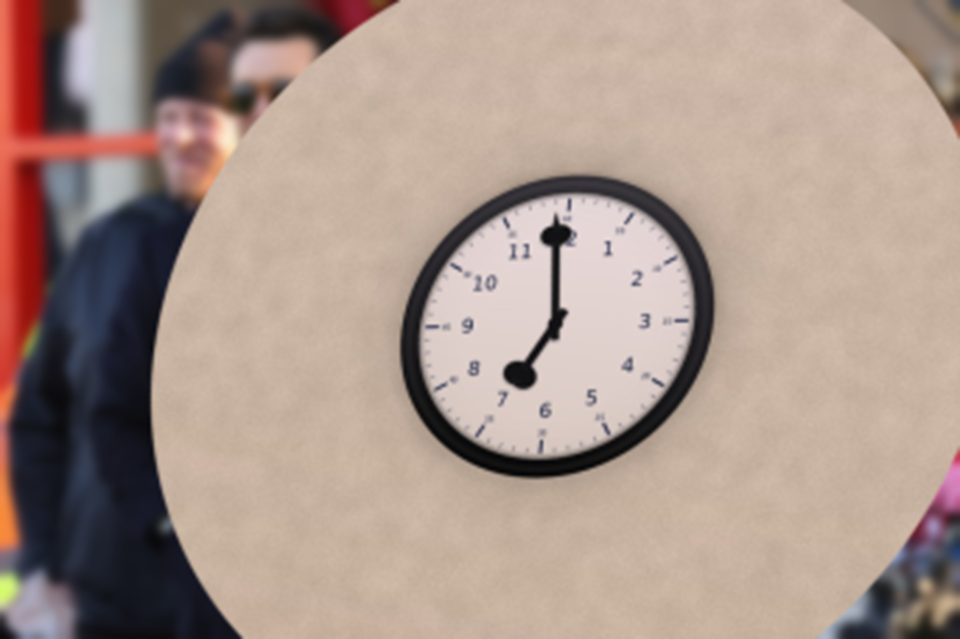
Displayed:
h=6 m=59
